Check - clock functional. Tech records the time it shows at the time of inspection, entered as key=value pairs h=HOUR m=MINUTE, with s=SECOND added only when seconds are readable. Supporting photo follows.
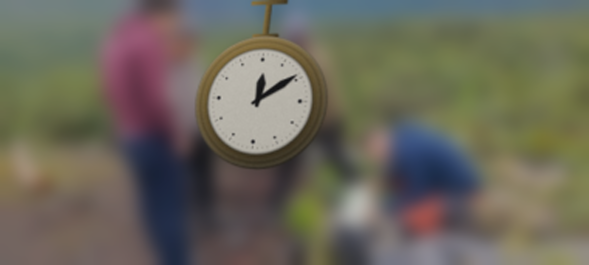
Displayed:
h=12 m=9
